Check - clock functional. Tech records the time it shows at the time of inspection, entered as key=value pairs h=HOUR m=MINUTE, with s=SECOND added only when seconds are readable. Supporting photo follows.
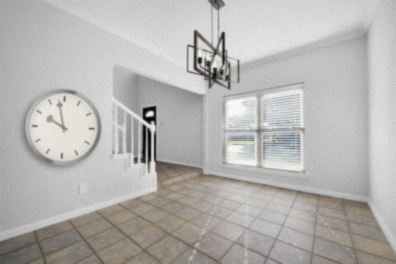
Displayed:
h=9 m=58
